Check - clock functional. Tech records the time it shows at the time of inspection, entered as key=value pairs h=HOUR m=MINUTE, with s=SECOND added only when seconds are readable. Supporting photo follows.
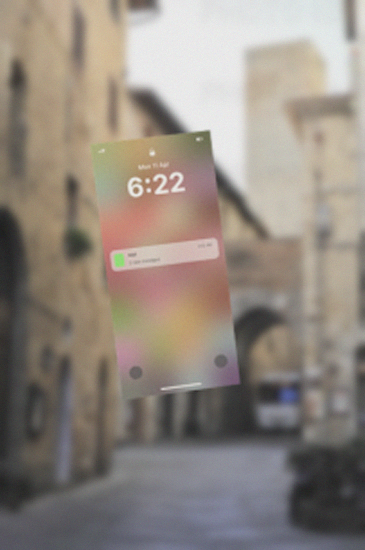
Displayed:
h=6 m=22
